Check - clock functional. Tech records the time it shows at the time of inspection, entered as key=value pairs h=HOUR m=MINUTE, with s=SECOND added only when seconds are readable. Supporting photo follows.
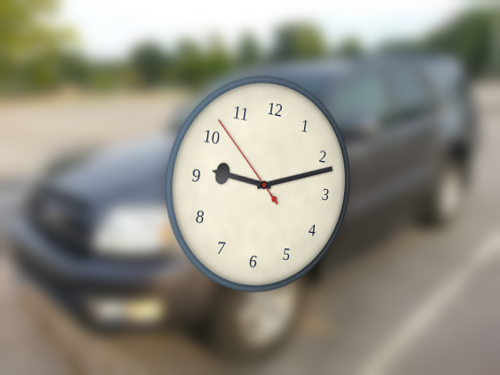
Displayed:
h=9 m=11 s=52
